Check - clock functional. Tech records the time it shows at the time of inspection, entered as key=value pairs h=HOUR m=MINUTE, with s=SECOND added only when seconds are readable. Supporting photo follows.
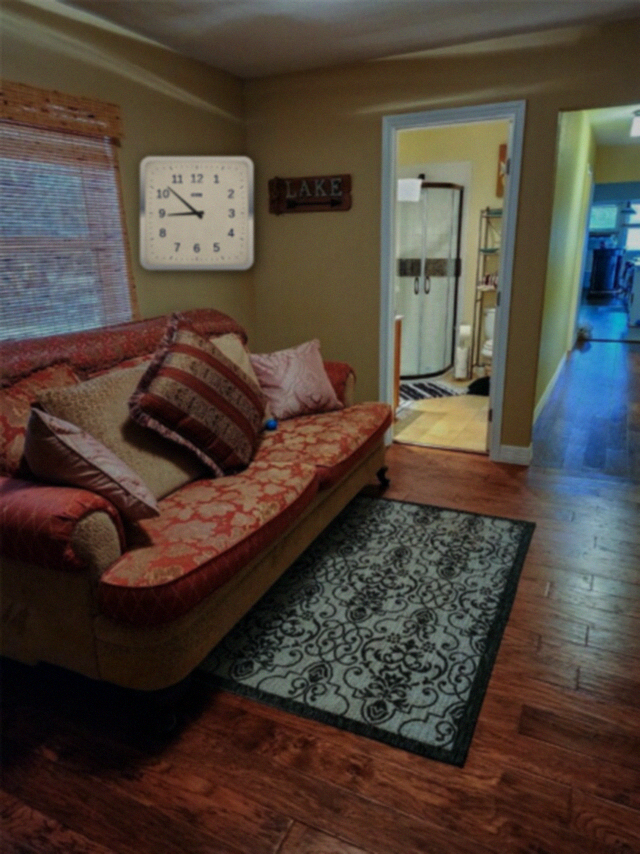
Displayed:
h=8 m=52
